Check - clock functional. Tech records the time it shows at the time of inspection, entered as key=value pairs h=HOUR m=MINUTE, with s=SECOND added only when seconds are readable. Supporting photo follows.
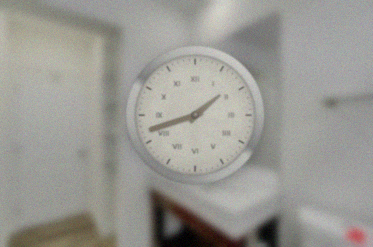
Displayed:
h=1 m=42
